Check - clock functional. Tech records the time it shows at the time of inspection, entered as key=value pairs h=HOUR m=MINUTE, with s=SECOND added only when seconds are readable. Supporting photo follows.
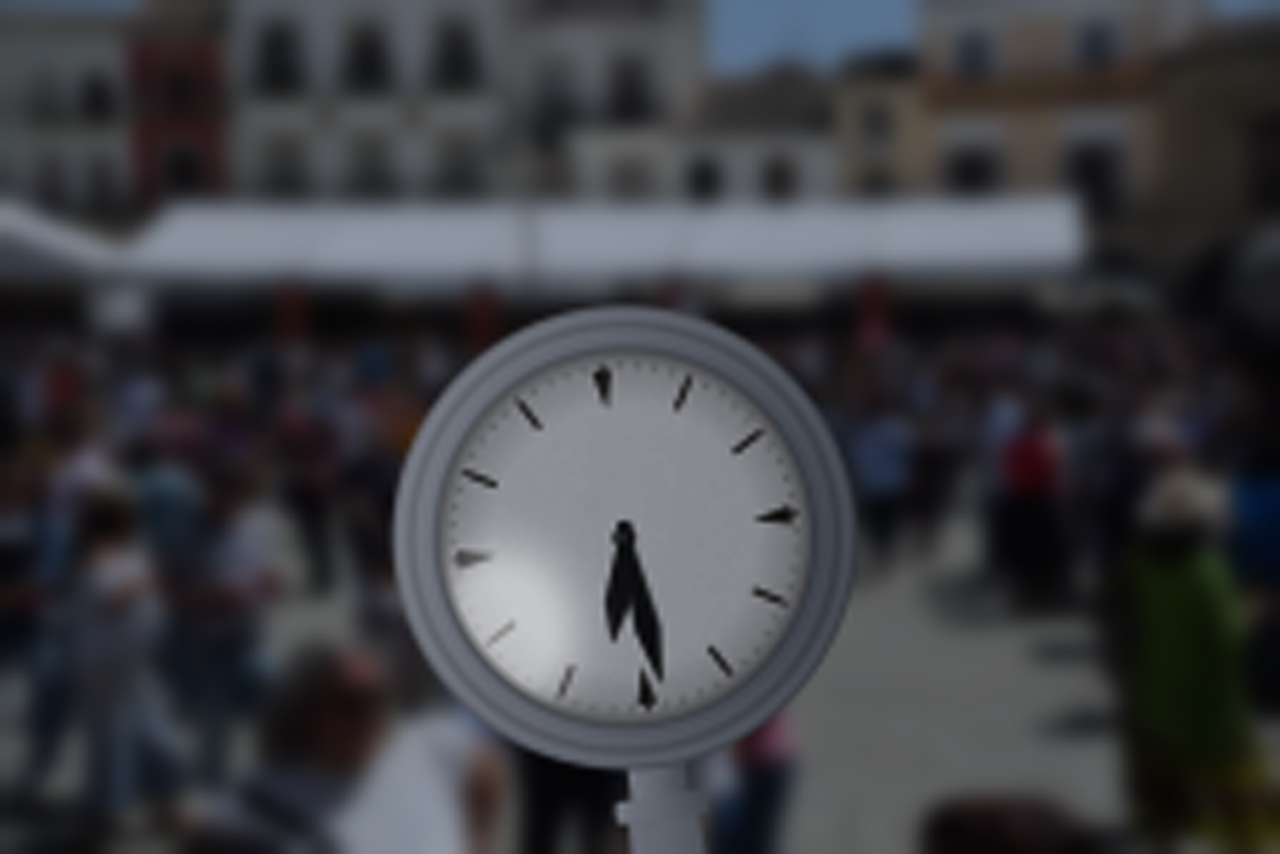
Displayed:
h=6 m=29
